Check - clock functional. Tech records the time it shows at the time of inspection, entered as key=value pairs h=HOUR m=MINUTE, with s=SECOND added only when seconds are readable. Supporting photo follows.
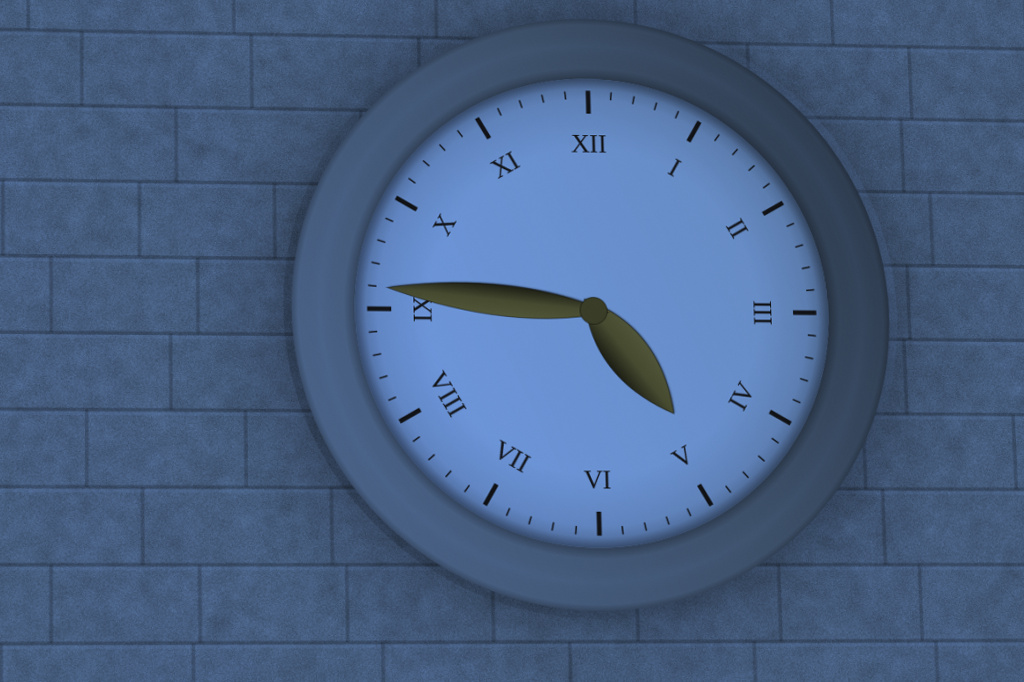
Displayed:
h=4 m=46
